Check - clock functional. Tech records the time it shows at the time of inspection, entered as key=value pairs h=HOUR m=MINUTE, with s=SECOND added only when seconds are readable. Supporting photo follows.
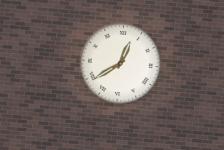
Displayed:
h=12 m=39
